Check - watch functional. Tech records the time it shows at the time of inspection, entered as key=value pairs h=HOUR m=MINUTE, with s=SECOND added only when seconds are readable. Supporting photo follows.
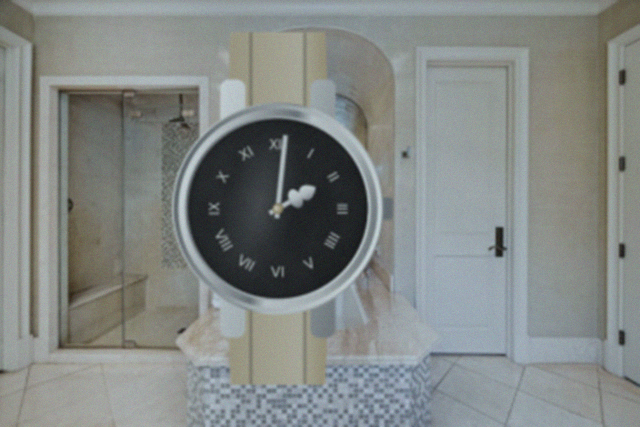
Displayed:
h=2 m=1
